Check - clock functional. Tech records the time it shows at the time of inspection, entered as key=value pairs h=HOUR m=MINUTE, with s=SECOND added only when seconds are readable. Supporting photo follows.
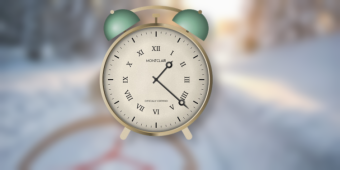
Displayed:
h=1 m=22
